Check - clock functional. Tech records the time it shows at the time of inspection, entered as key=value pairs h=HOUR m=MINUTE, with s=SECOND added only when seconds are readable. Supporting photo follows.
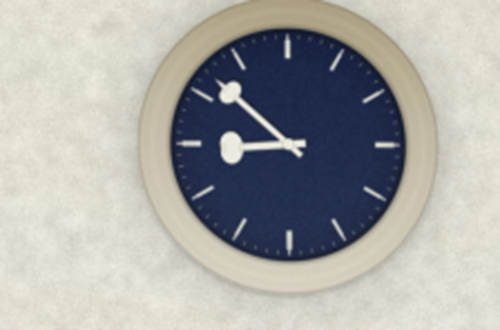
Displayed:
h=8 m=52
